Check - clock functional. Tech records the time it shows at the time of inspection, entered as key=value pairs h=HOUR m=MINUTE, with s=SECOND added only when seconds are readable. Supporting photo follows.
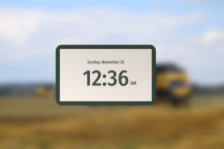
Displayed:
h=12 m=36
